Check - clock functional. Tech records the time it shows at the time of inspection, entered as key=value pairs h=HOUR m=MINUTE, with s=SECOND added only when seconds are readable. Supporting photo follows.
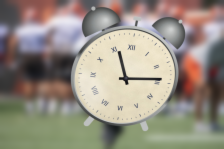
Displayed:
h=11 m=14
